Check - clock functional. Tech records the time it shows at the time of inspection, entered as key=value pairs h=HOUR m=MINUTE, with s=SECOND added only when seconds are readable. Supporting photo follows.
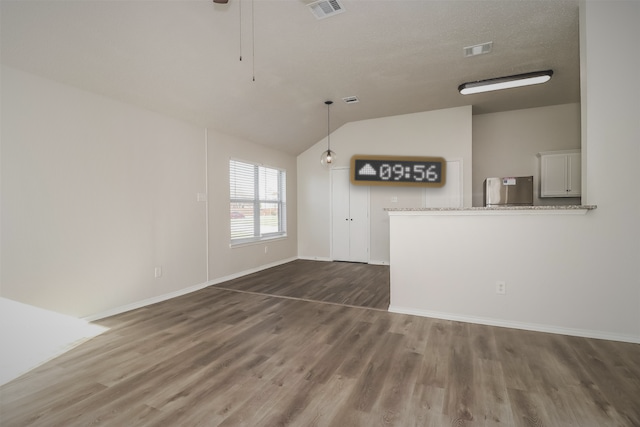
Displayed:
h=9 m=56
